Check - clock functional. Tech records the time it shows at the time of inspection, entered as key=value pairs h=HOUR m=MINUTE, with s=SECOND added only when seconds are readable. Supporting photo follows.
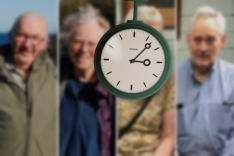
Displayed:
h=3 m=7
